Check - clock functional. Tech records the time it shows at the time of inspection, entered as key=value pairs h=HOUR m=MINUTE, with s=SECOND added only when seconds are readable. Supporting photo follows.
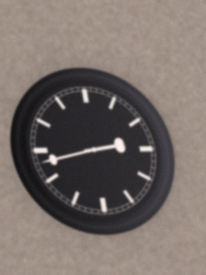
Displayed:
h=2 m=43
